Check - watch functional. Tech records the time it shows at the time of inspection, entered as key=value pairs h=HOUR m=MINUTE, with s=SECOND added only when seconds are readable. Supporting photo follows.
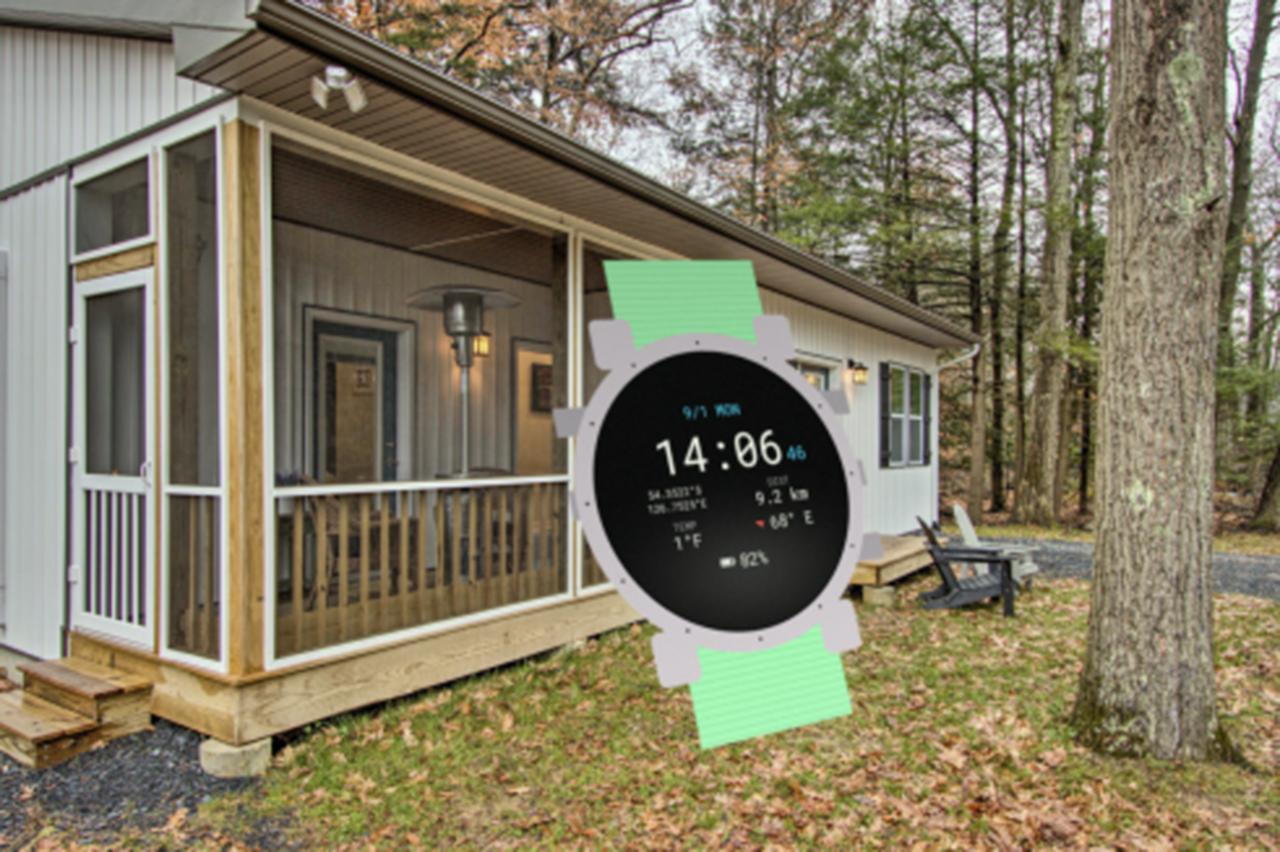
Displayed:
h=14 m=6
